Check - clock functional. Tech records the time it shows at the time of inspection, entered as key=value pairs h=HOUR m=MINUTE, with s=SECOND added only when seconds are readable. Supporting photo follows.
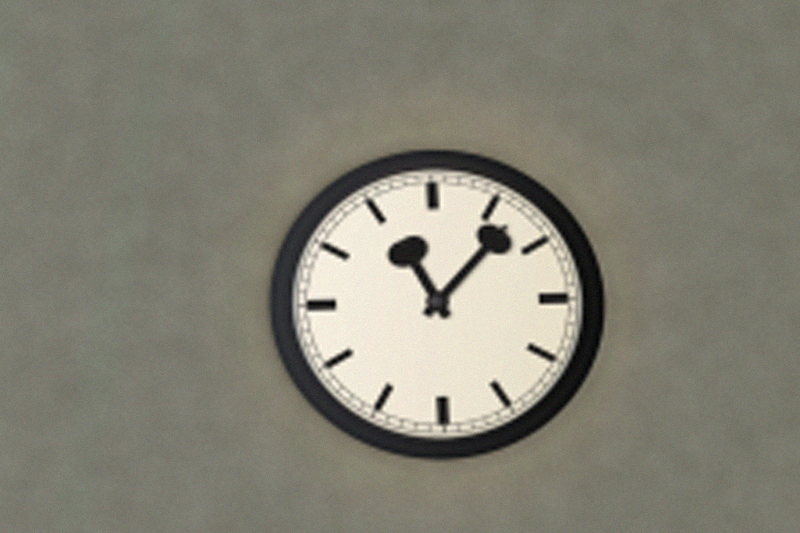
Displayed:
h=11 m=7
